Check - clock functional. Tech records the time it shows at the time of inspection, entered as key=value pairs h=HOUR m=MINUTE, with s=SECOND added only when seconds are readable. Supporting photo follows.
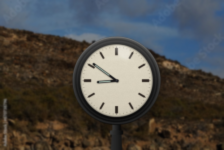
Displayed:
h=8 m=51
